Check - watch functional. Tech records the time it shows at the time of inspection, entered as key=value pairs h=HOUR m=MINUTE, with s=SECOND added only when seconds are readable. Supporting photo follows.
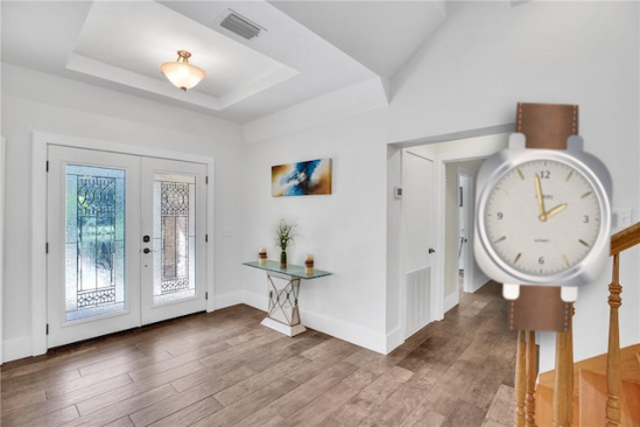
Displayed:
h=1 m=58
